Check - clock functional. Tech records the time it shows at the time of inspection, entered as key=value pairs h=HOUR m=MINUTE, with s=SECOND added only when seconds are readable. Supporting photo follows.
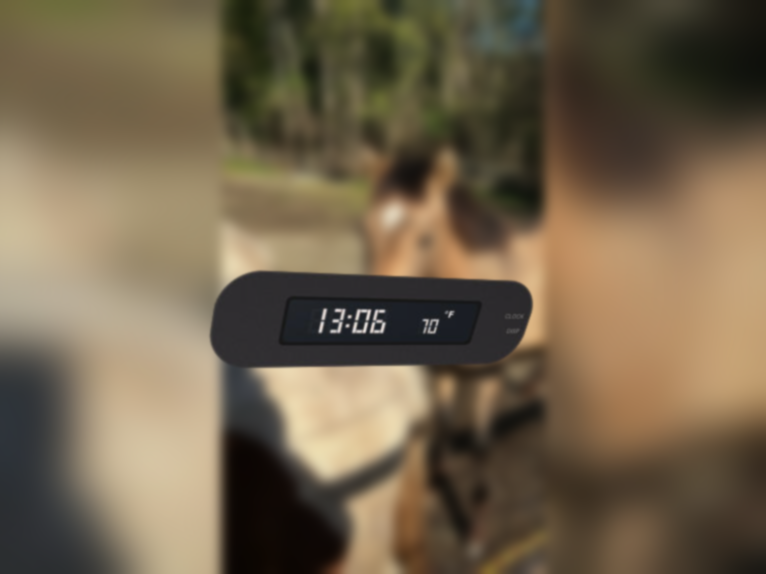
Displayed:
h=13 m=6
